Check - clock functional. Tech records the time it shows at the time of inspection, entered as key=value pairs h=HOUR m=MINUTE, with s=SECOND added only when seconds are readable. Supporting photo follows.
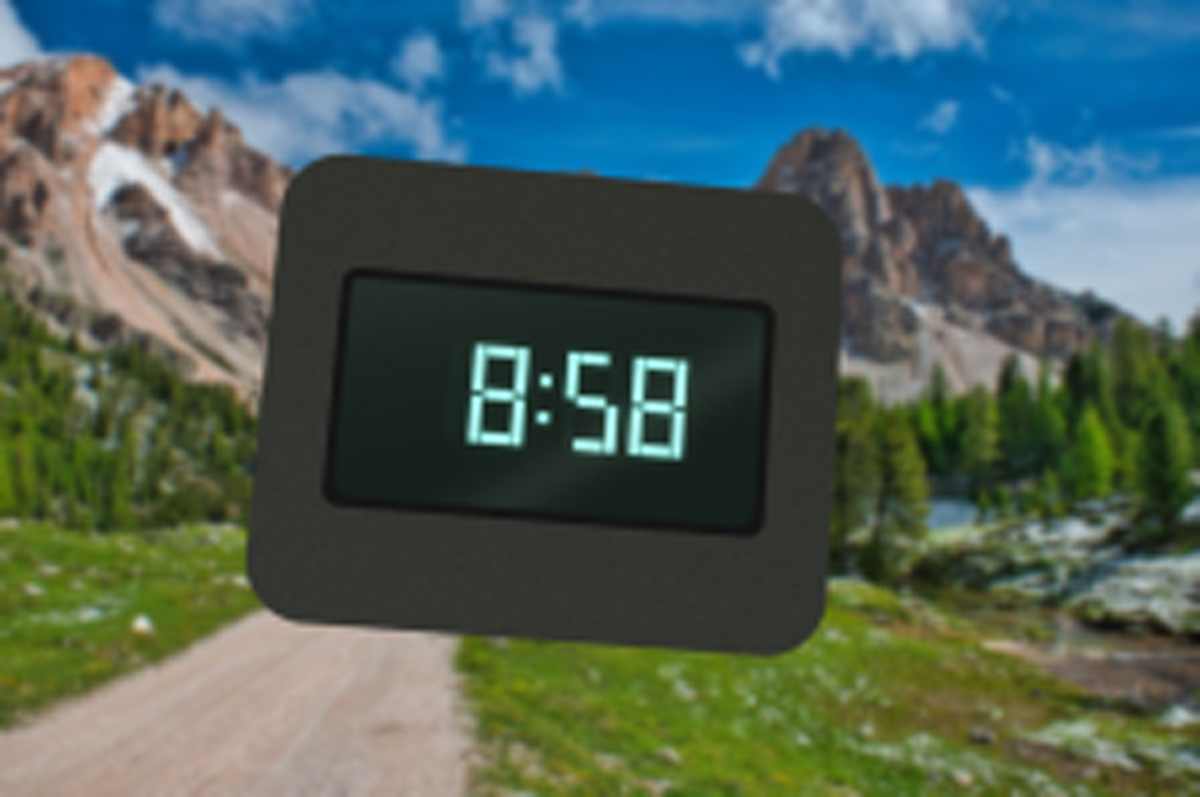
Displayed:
h=8 m=58
